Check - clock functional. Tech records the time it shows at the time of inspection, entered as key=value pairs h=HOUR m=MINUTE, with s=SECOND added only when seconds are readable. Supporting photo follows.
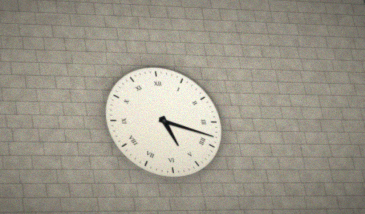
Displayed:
h=5 m=18
